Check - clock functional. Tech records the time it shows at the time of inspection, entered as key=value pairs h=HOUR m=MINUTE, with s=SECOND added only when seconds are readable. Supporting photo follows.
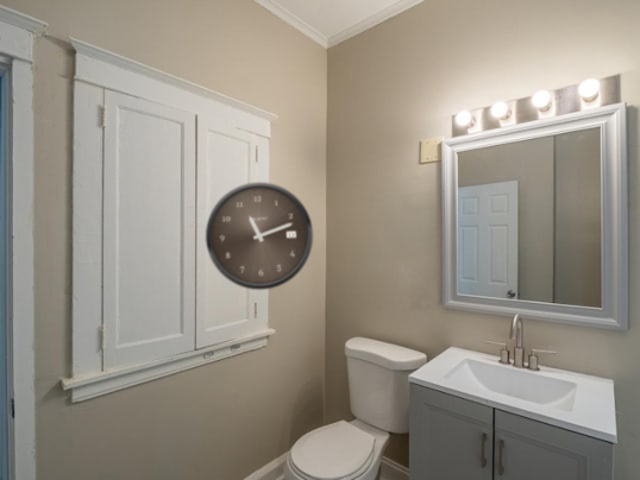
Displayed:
h=11 m=12
